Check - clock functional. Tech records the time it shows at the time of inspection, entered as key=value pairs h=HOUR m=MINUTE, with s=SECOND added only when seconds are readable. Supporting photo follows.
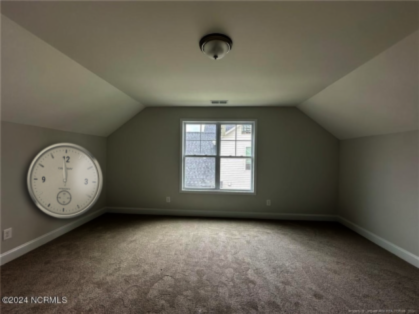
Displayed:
h=11 m=59
